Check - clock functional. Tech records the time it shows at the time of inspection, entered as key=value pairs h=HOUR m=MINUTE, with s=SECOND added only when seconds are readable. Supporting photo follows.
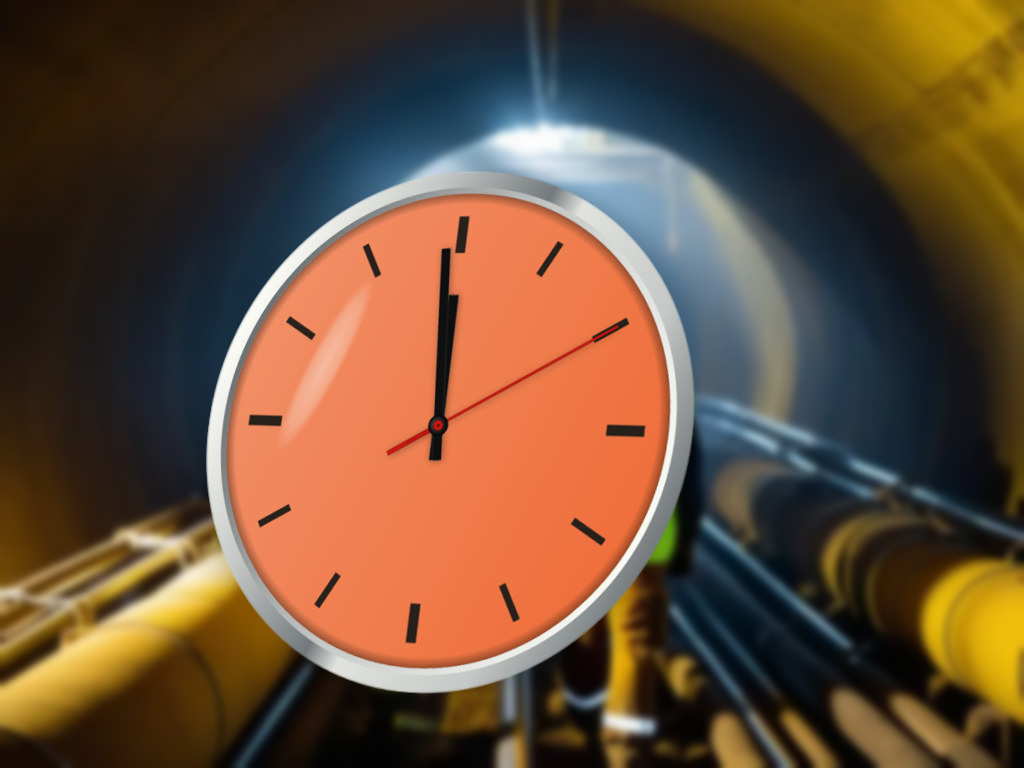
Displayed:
h=11 m=59 s=10
